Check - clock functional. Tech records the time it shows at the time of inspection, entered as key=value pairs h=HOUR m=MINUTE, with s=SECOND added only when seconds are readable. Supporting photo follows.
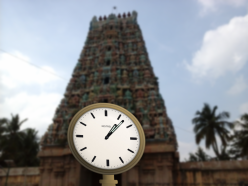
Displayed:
h=1 m=7
